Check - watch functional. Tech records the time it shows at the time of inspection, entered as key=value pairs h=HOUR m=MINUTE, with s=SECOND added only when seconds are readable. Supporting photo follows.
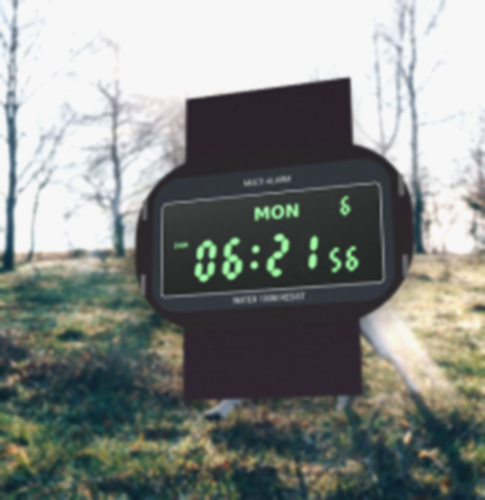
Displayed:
h=6 m=21 s=56
